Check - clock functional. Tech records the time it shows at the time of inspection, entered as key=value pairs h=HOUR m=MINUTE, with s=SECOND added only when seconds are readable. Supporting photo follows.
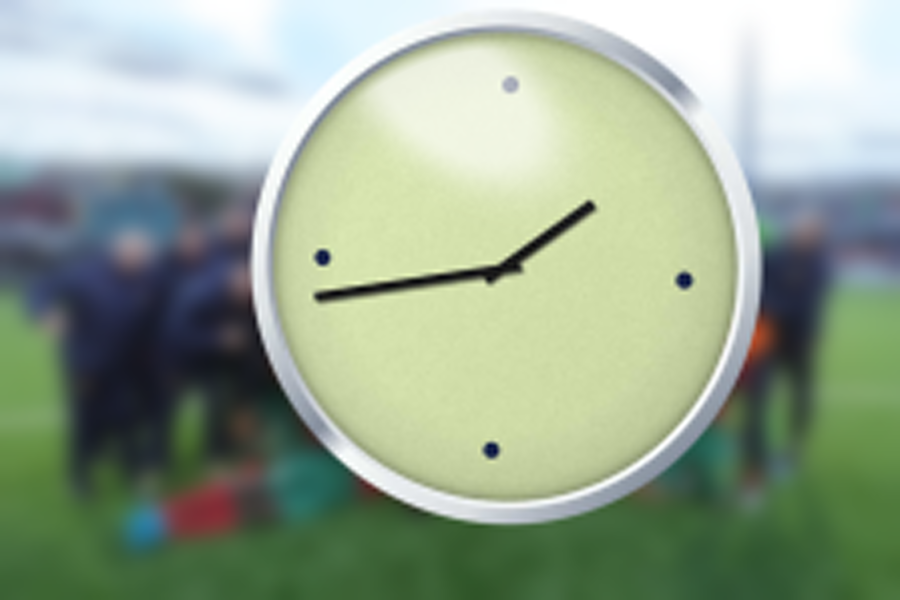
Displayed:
h=1 m=43
